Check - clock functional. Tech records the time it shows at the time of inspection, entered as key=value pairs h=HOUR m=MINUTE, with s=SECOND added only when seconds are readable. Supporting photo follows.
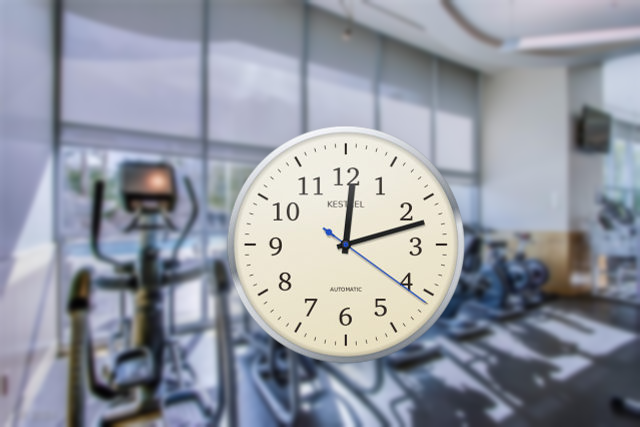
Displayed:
h=12 m=12 s=21
